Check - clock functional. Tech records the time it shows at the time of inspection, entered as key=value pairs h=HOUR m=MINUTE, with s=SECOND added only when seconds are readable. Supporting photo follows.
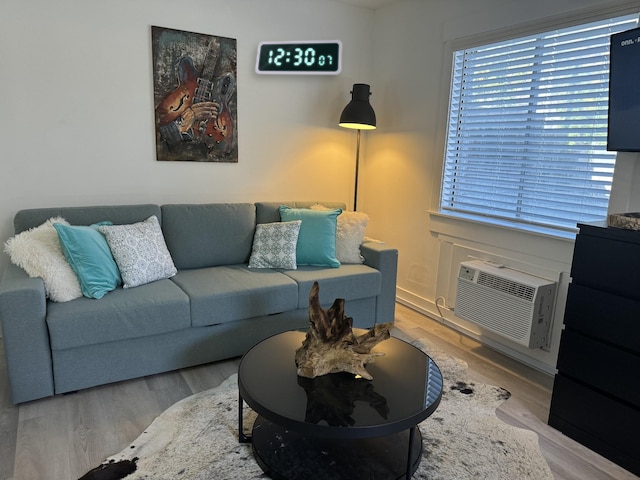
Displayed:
h=12 m=30 s=7
